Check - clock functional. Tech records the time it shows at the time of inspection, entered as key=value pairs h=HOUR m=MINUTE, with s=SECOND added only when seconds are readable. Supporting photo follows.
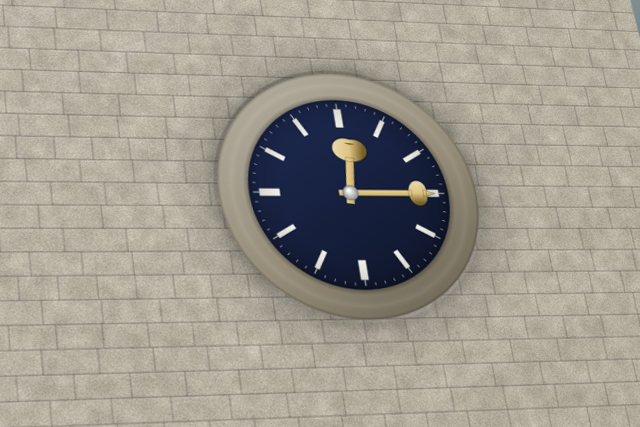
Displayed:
h=12 m=15
